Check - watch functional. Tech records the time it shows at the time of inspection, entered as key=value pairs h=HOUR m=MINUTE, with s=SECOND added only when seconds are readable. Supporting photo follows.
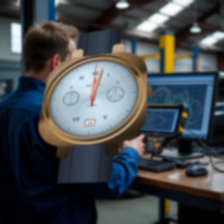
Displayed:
h=12 m=2
